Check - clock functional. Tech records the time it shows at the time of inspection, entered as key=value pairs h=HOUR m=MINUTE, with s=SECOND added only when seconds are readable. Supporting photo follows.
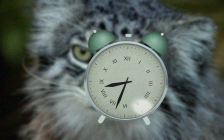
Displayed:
h=8 m=33
